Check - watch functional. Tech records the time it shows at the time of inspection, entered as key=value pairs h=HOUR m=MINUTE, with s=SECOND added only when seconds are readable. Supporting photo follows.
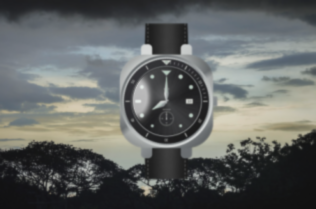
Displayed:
h=8 m=0
